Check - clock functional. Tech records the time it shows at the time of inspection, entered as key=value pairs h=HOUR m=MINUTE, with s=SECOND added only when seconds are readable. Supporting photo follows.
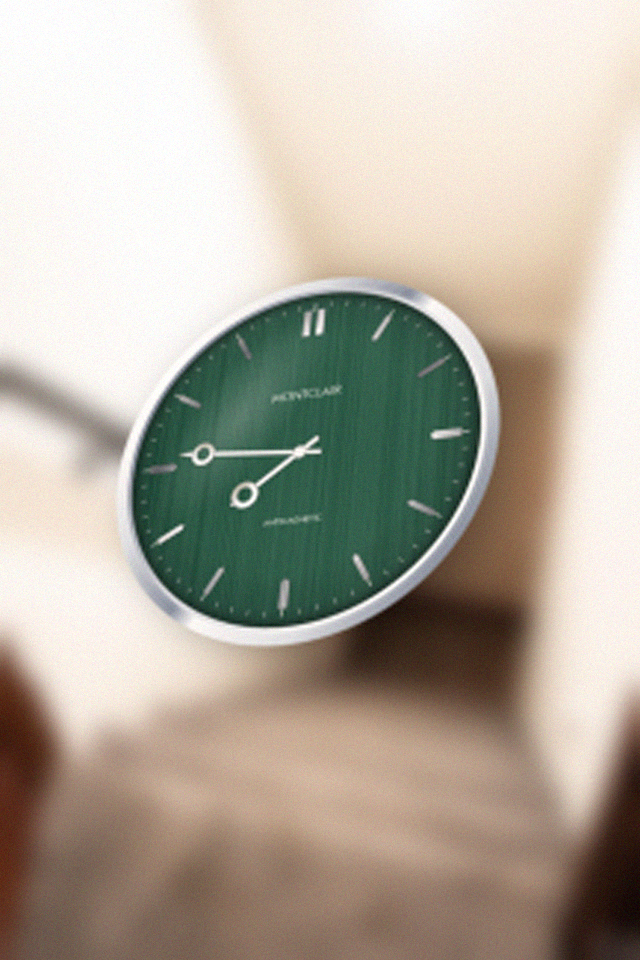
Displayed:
h=7 m=46
